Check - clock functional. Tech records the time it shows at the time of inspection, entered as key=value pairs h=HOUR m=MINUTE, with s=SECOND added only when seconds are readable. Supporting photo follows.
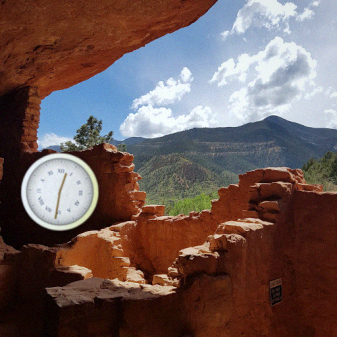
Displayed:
h=12 m=31
